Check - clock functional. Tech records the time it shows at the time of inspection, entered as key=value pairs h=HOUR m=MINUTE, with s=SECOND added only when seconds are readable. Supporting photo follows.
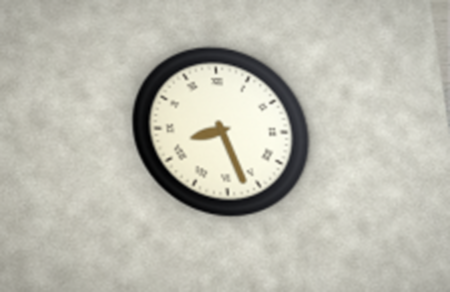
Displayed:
h=8 m=27
